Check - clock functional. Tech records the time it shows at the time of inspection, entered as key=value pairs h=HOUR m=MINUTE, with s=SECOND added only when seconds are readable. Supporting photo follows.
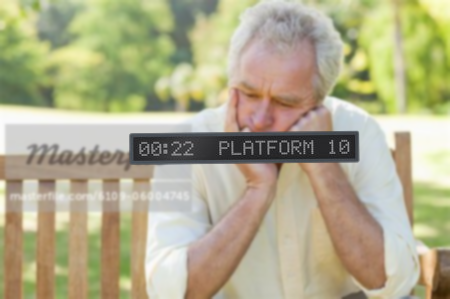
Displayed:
h=0 m=22
